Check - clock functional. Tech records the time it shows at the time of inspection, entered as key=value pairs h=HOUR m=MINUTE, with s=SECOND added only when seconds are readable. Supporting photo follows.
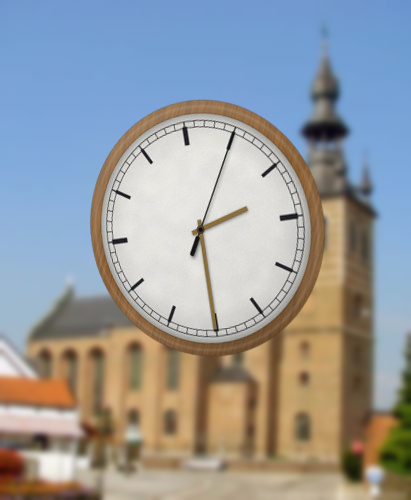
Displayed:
h=2 m=30 s=5
